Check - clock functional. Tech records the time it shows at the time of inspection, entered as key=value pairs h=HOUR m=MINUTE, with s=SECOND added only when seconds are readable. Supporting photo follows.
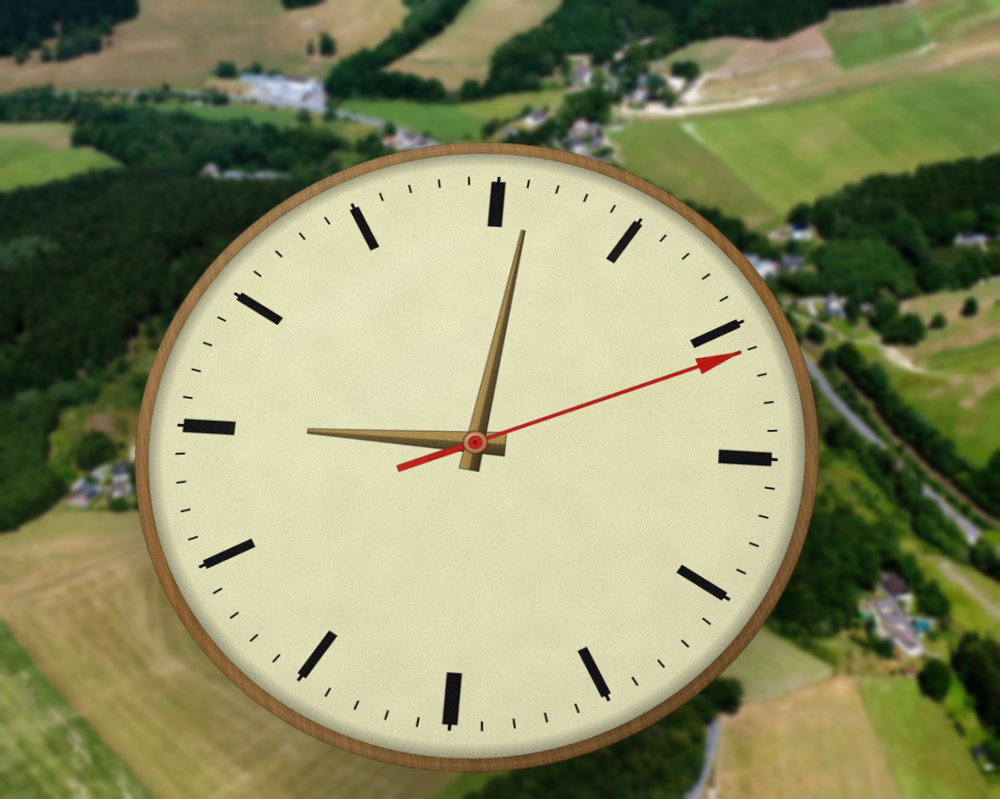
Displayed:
h=9 m=1 s=11
